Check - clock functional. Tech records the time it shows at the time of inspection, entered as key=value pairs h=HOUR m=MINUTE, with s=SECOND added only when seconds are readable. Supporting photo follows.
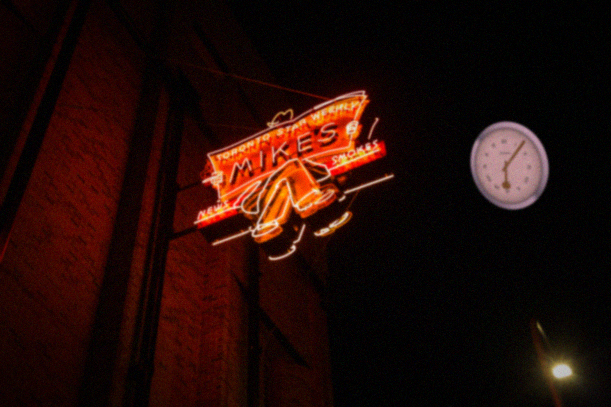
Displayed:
h=6 m=7
